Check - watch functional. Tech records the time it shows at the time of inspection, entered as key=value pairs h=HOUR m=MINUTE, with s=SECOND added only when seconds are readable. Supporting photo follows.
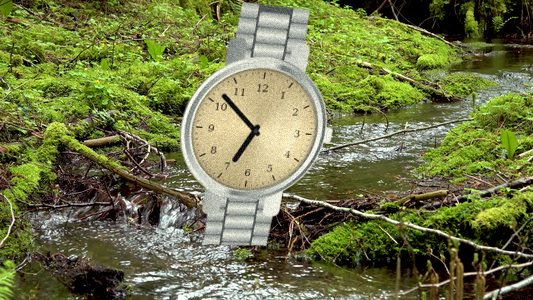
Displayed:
h=6 m=52
